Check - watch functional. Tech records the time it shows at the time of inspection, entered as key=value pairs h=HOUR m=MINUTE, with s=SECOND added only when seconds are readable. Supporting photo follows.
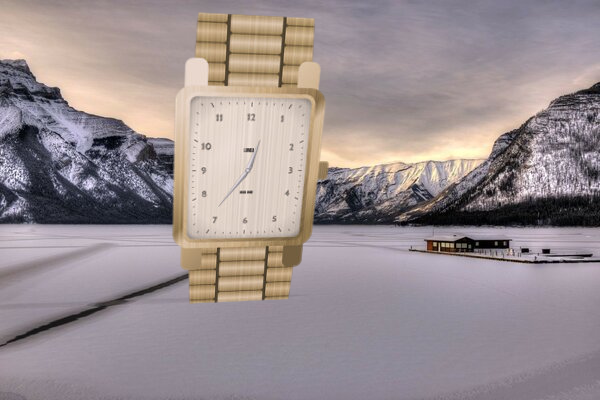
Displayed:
h=12 m=36
